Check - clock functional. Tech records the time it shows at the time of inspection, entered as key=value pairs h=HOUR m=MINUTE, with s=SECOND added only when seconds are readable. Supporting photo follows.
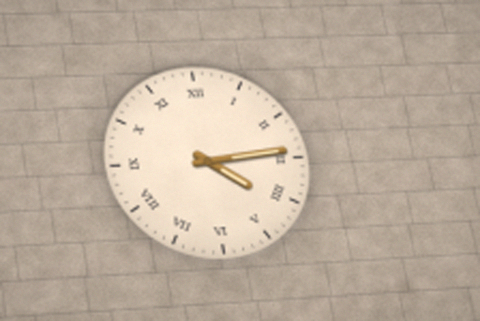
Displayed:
h=4 m=14
